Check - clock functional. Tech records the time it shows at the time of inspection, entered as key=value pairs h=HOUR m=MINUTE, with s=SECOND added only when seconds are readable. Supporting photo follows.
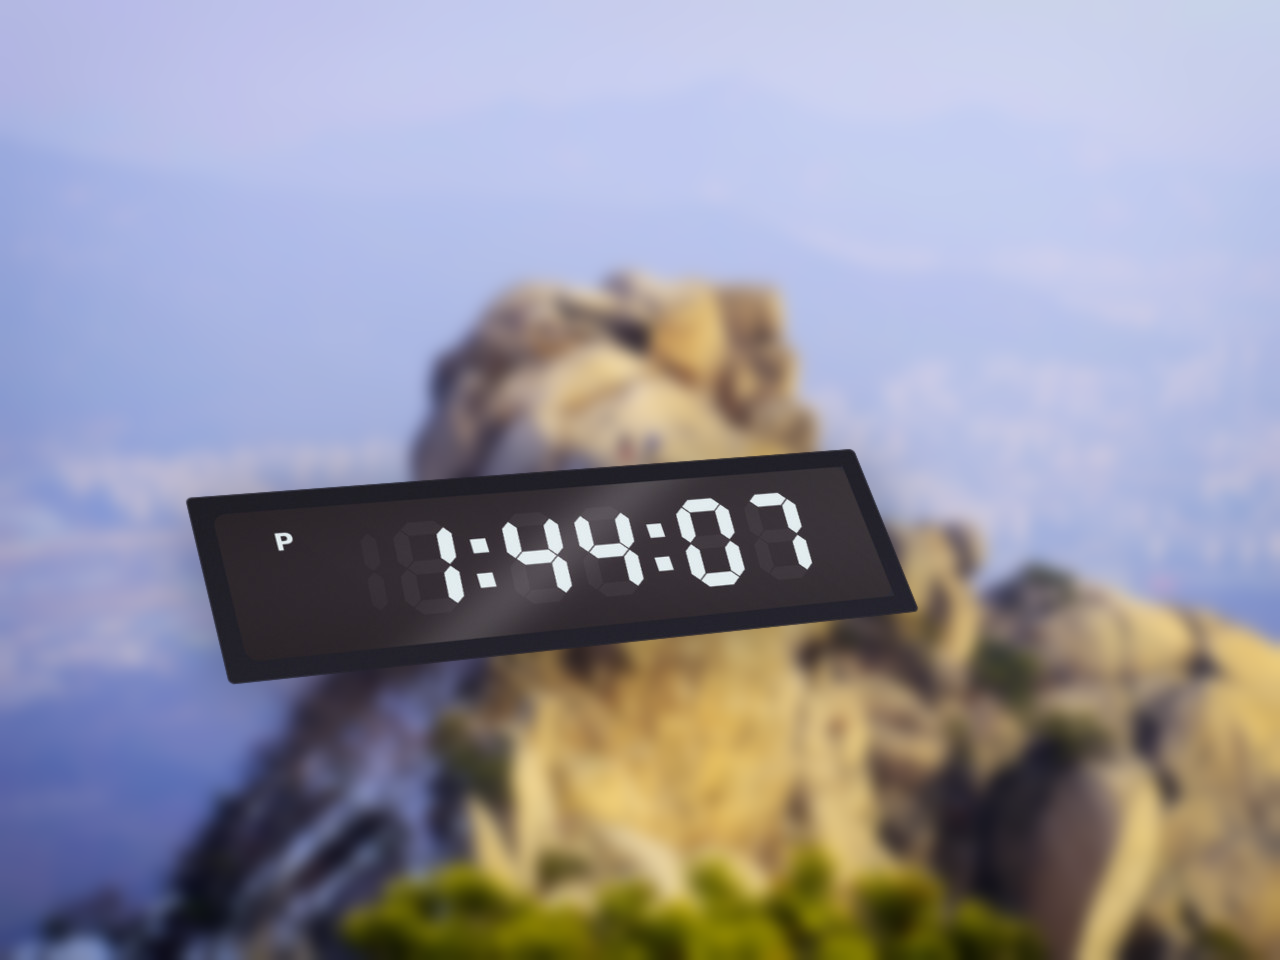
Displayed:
h=1 m=44 s=7
